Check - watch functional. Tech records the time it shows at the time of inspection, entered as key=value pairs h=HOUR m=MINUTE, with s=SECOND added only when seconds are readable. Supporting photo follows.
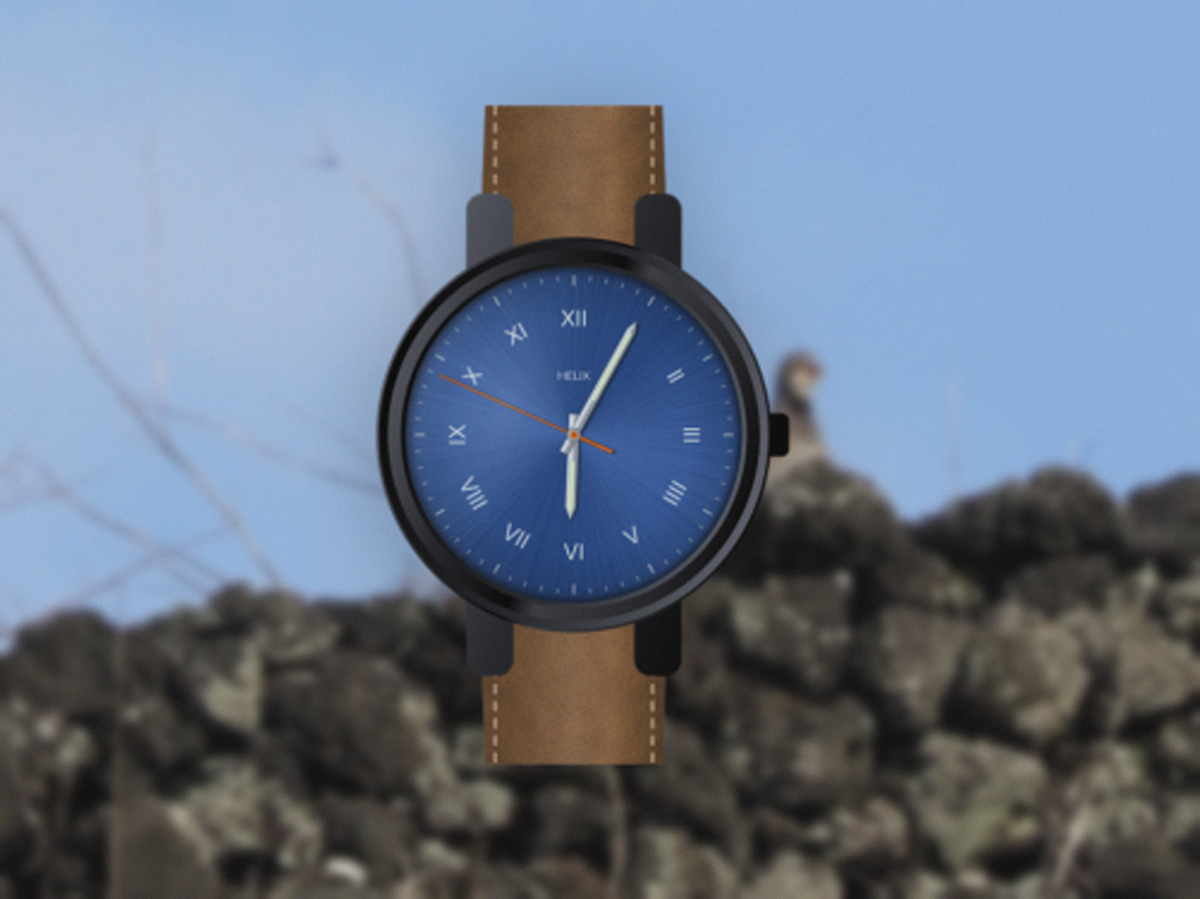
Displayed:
h=6 m=4 s=49
